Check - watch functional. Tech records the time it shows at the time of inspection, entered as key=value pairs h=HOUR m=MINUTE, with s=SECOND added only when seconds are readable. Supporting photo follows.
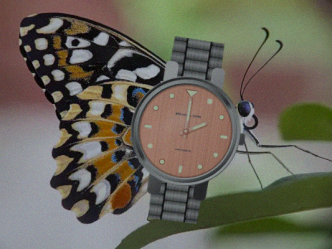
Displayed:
h=2 m=0
